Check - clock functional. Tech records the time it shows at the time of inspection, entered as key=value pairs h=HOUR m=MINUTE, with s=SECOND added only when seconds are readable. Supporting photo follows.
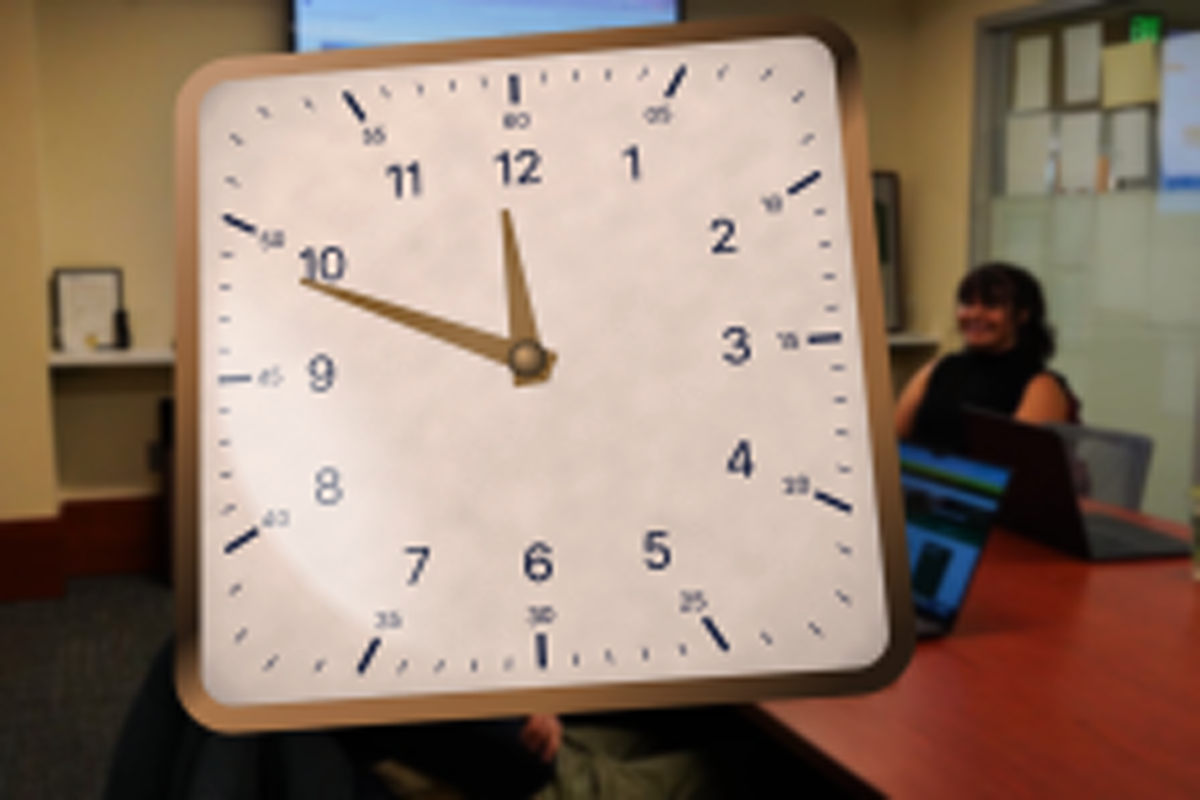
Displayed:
h=11 m=49
